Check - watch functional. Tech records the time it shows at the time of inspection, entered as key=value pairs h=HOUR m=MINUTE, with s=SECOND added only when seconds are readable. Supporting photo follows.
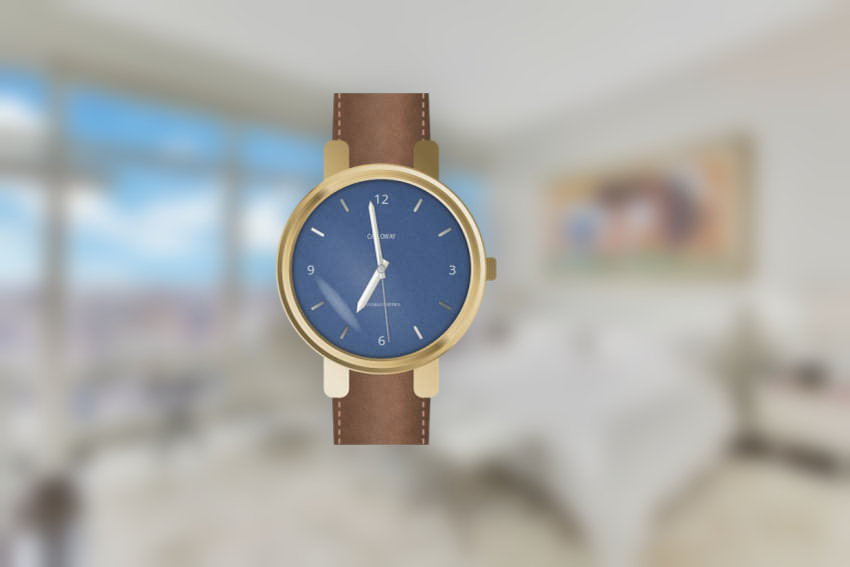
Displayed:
h=6 m=58 s=29
